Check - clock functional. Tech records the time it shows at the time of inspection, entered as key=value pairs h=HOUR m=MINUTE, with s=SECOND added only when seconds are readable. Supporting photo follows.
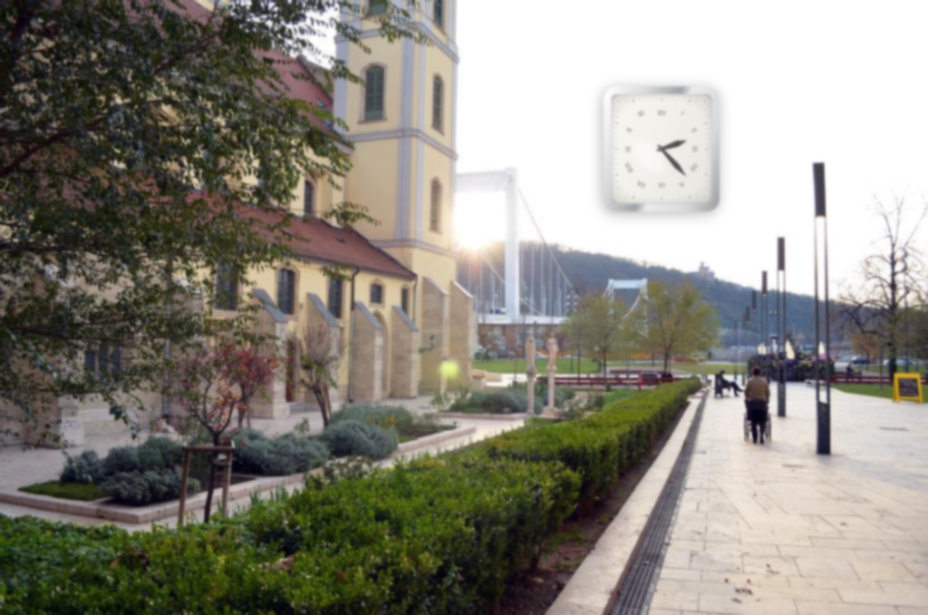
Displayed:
h=2 m=23
